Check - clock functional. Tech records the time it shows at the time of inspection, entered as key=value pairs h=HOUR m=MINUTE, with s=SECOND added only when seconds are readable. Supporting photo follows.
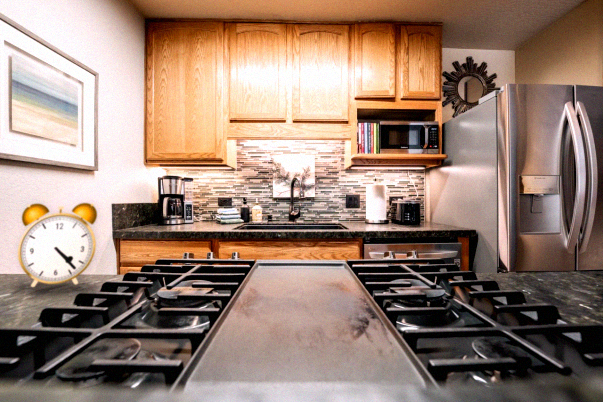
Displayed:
h=4 m=23
